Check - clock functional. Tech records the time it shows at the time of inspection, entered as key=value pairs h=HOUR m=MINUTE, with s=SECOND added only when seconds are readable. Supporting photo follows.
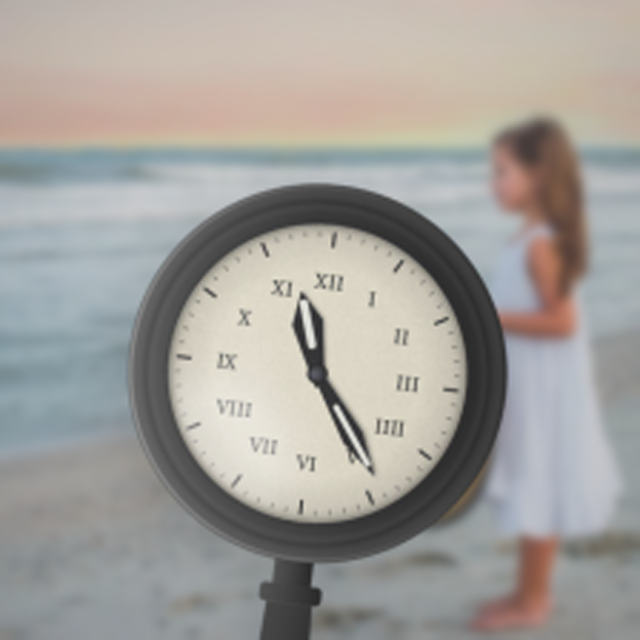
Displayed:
h=11 m=24
